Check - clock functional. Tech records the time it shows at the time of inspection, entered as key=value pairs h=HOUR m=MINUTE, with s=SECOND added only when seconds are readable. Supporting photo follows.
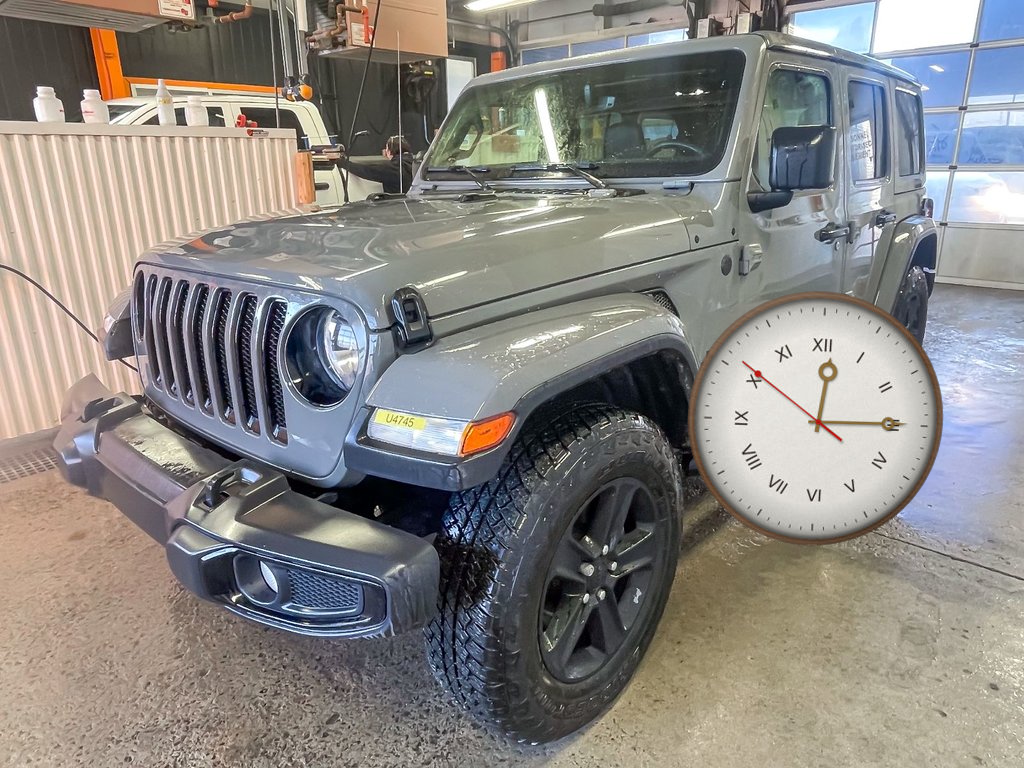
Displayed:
h=12 m=14 s=51
